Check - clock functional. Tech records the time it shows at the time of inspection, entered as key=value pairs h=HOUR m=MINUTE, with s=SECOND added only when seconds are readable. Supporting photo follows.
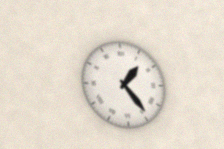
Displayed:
h=1 m=24
